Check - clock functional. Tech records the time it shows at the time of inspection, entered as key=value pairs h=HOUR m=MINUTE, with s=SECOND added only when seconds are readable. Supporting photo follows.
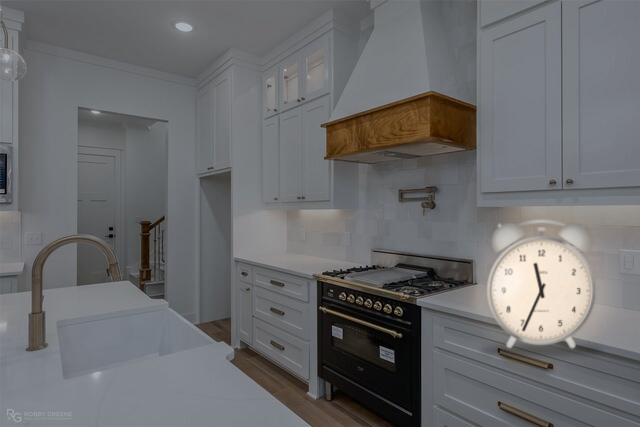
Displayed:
h=11 m=34
